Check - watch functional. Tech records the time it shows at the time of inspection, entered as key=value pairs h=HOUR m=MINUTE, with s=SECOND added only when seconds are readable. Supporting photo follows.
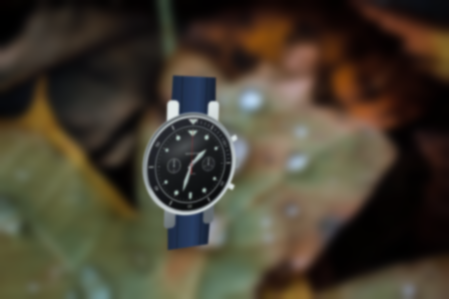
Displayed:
h=1 m=33
